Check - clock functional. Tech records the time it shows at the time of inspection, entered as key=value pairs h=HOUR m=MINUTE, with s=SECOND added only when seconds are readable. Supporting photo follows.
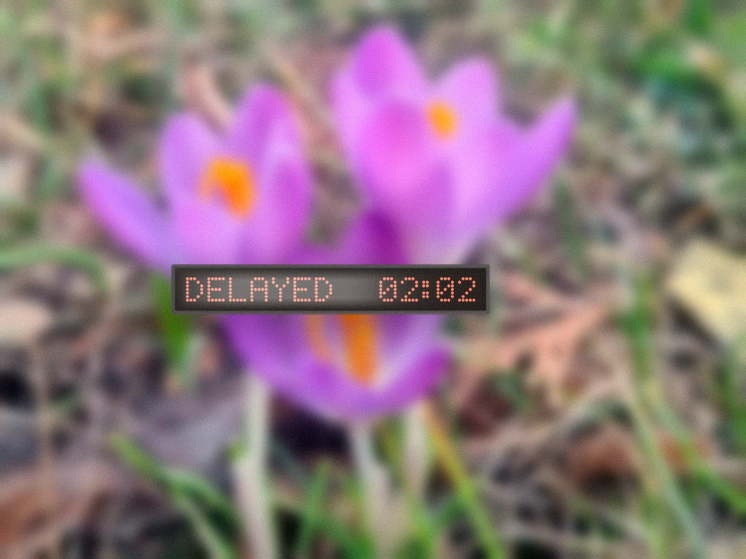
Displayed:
h=2 m=2
